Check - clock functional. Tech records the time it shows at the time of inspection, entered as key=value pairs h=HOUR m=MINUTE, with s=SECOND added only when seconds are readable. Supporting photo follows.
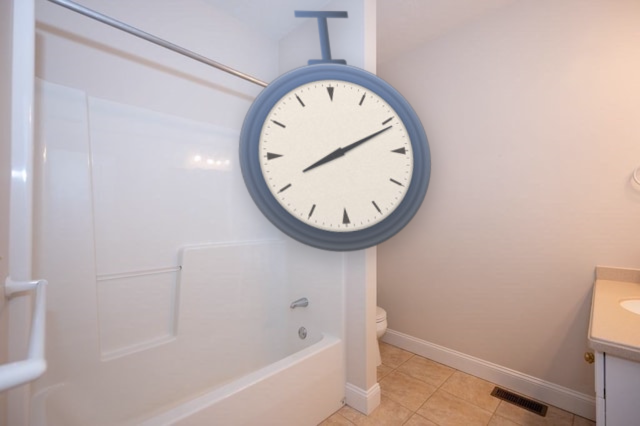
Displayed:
h=8 m=11
